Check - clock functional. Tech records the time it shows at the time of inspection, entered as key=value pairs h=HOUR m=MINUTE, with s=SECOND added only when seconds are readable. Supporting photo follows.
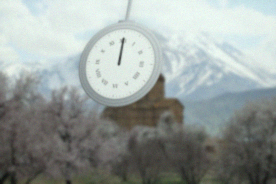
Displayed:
h=12 m=0
